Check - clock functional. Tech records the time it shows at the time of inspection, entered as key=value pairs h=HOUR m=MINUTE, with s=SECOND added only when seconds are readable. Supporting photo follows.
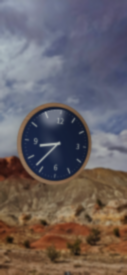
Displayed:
h=8 m=37
